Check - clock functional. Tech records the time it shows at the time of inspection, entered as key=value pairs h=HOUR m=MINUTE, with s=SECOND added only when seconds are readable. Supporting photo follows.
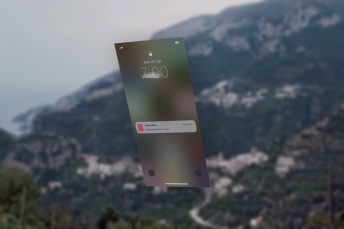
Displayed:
h=7 m=0
